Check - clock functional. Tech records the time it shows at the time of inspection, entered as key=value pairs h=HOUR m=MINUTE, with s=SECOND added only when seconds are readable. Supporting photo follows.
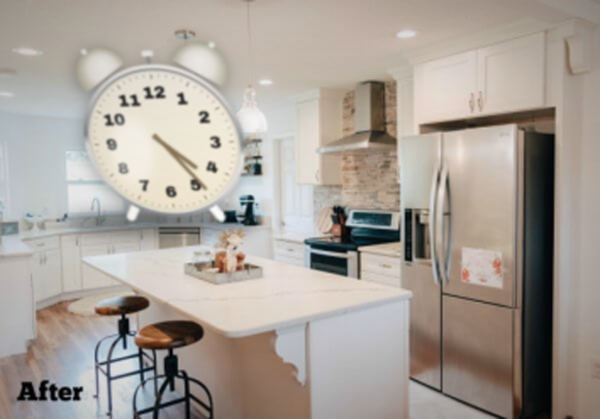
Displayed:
h=4 m=24
